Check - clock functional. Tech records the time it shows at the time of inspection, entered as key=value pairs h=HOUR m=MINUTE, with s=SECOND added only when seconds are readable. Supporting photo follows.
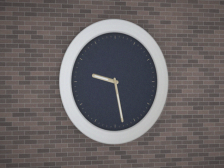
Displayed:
h=9 m=28
